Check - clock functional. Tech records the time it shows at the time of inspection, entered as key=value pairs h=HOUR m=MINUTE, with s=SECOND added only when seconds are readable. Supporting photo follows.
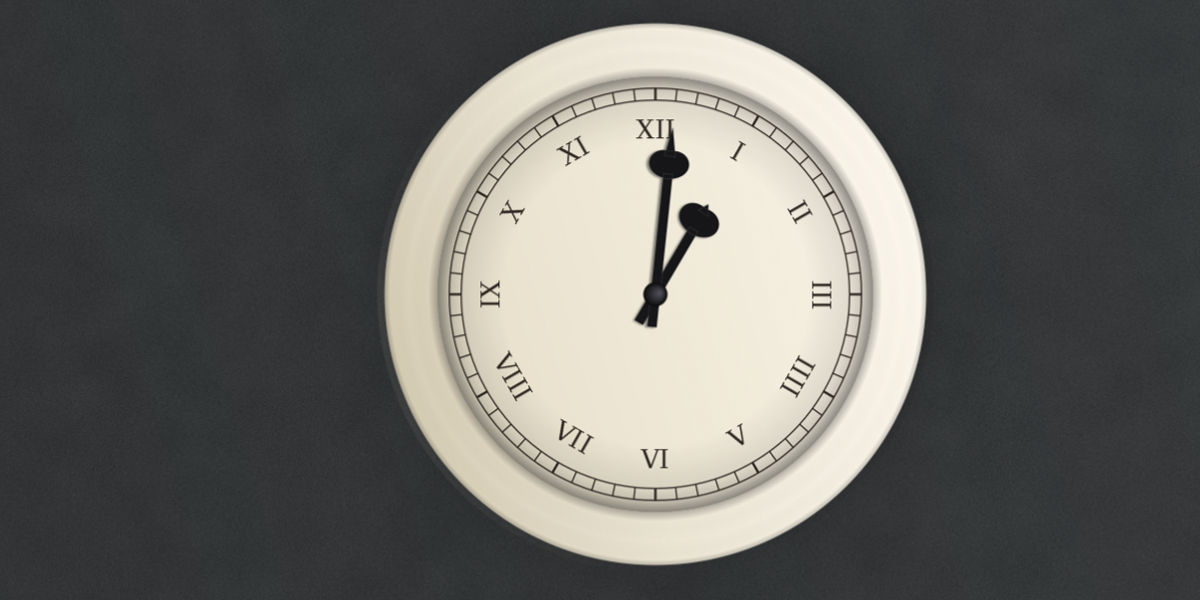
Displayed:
h=1 m=1
